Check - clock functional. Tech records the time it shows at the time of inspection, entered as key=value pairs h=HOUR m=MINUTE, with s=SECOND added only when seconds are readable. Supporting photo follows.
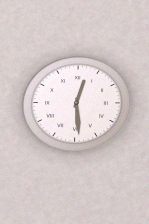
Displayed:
h=12 m=29
